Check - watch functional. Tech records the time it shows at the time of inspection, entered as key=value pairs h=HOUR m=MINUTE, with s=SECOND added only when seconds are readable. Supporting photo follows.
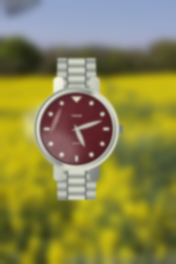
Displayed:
h=5 m=12
